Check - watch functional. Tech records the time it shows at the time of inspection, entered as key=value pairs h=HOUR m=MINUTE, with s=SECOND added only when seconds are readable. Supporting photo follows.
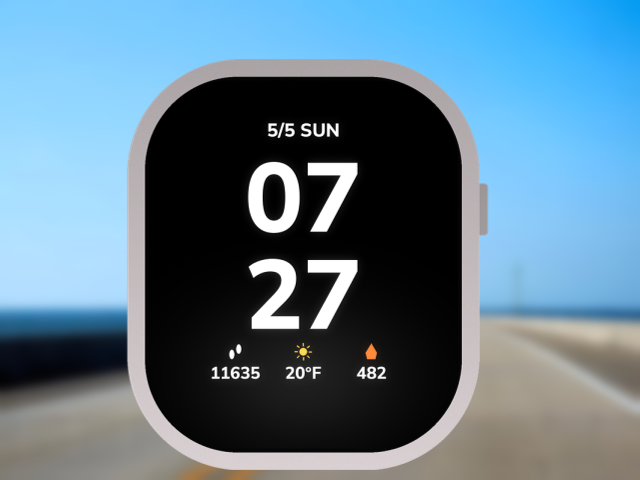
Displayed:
h=7 m=27
